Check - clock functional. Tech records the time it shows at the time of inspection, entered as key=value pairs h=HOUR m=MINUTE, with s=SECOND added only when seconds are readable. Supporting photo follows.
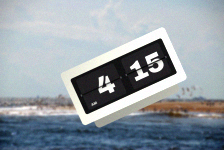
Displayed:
h=4 m=15
